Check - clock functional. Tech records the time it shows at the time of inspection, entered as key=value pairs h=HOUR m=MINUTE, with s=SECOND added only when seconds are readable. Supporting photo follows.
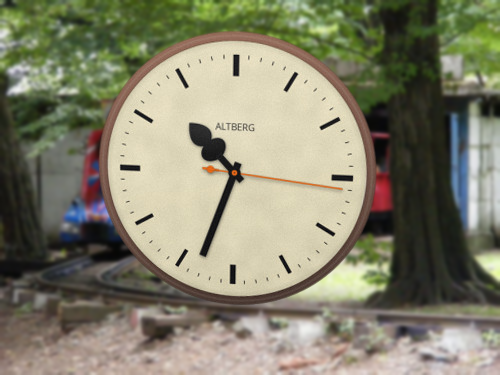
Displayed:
h=10 m=33 s=16
